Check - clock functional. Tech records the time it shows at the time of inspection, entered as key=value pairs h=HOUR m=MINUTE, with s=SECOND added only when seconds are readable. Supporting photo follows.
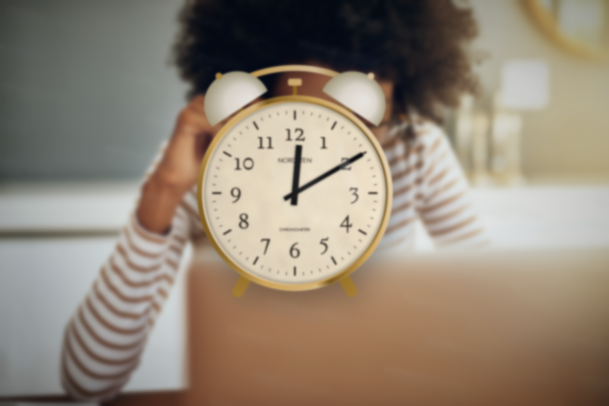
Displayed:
h=12 m=10
